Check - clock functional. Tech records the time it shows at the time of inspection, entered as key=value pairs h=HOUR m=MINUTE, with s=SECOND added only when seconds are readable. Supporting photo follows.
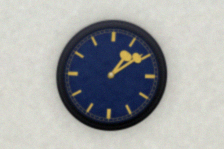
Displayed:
h=1 m=9
